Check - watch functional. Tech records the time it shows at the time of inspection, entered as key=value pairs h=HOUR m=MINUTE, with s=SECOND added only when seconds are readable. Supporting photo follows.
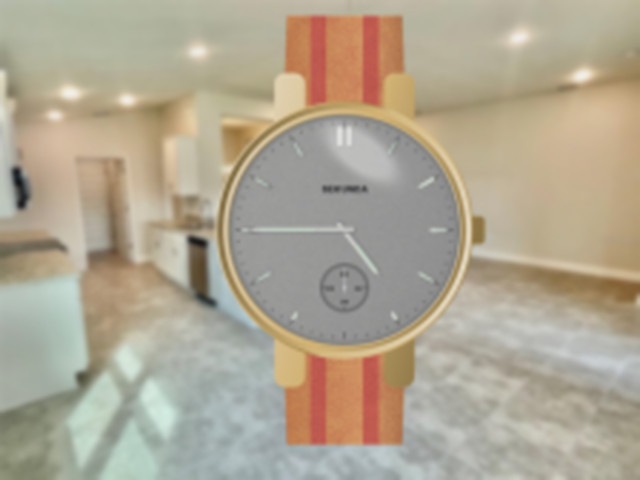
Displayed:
h=4 m=45
